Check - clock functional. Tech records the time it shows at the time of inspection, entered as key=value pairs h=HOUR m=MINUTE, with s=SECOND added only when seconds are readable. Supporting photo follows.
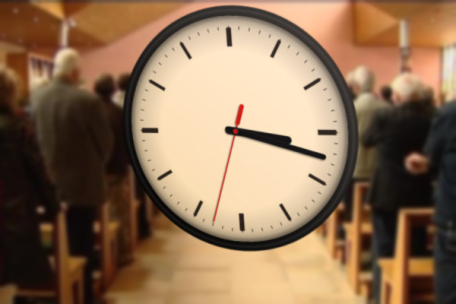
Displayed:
h=3 m=17 s=33
